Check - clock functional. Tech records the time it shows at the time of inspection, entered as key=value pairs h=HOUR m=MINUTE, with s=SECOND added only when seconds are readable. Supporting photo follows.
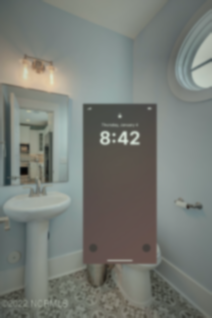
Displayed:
h=8 m=42
